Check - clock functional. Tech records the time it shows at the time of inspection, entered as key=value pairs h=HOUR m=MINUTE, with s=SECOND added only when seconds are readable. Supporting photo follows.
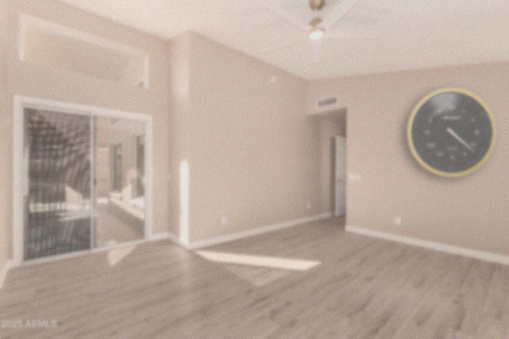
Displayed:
h=4 m=22
